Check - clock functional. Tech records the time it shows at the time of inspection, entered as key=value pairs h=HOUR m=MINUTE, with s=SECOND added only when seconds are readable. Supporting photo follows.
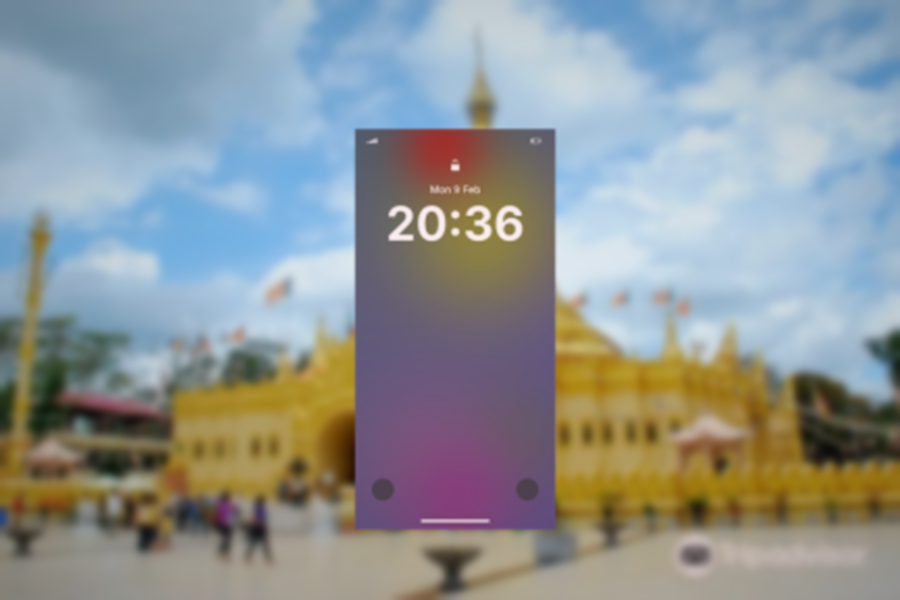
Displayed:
h=20 m=36
